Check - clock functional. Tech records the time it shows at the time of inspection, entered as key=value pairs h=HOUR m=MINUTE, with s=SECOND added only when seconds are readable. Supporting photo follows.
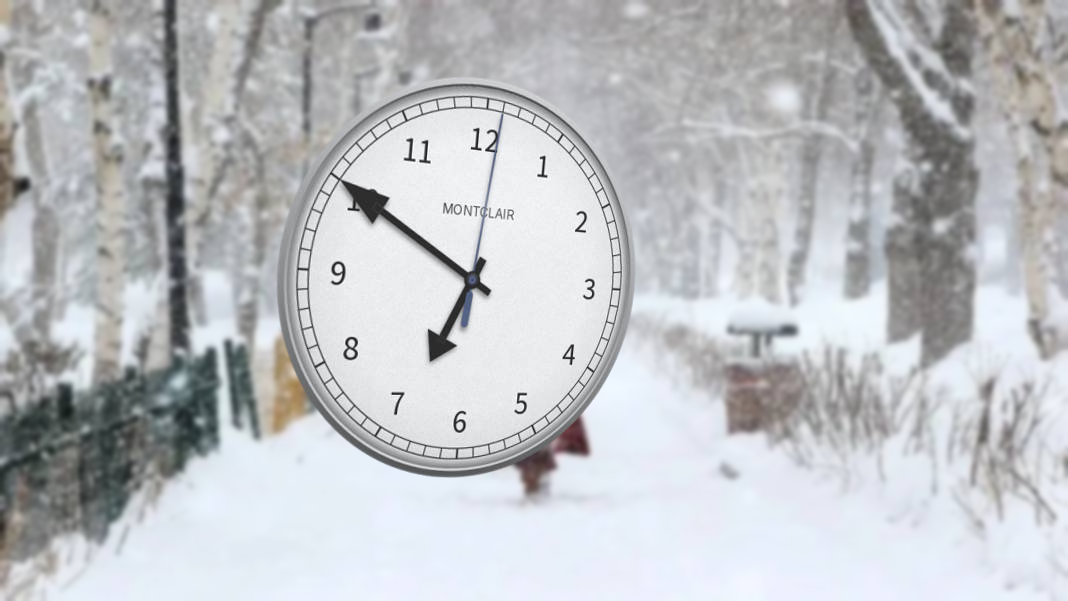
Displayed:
h=6 m=50 s=1
